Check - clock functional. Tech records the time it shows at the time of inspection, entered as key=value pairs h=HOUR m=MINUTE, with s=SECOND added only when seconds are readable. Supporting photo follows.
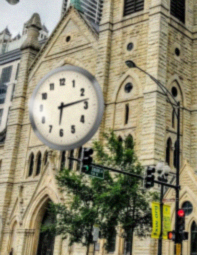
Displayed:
h=6 m=13
